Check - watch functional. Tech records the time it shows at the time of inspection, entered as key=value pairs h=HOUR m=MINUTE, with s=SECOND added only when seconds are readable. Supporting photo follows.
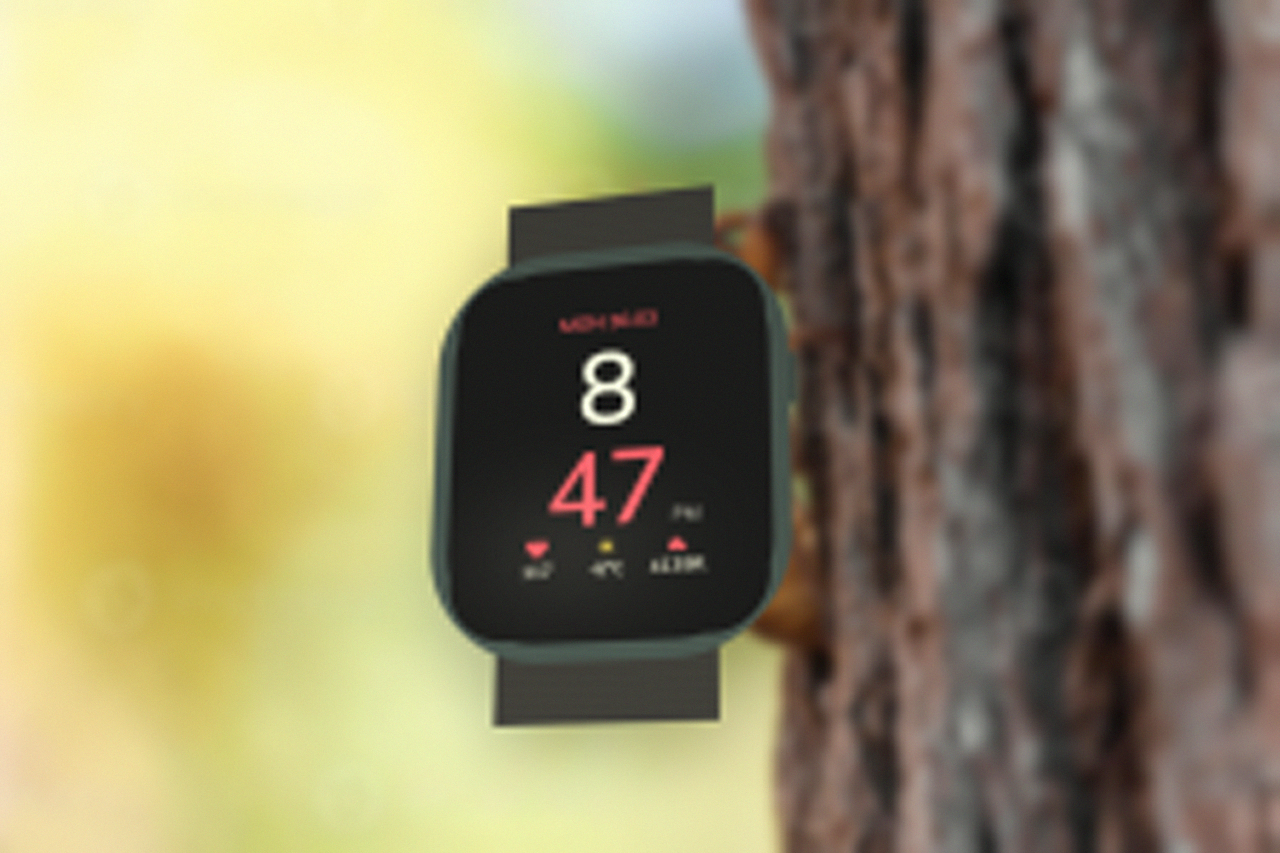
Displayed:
h=8 m=47
